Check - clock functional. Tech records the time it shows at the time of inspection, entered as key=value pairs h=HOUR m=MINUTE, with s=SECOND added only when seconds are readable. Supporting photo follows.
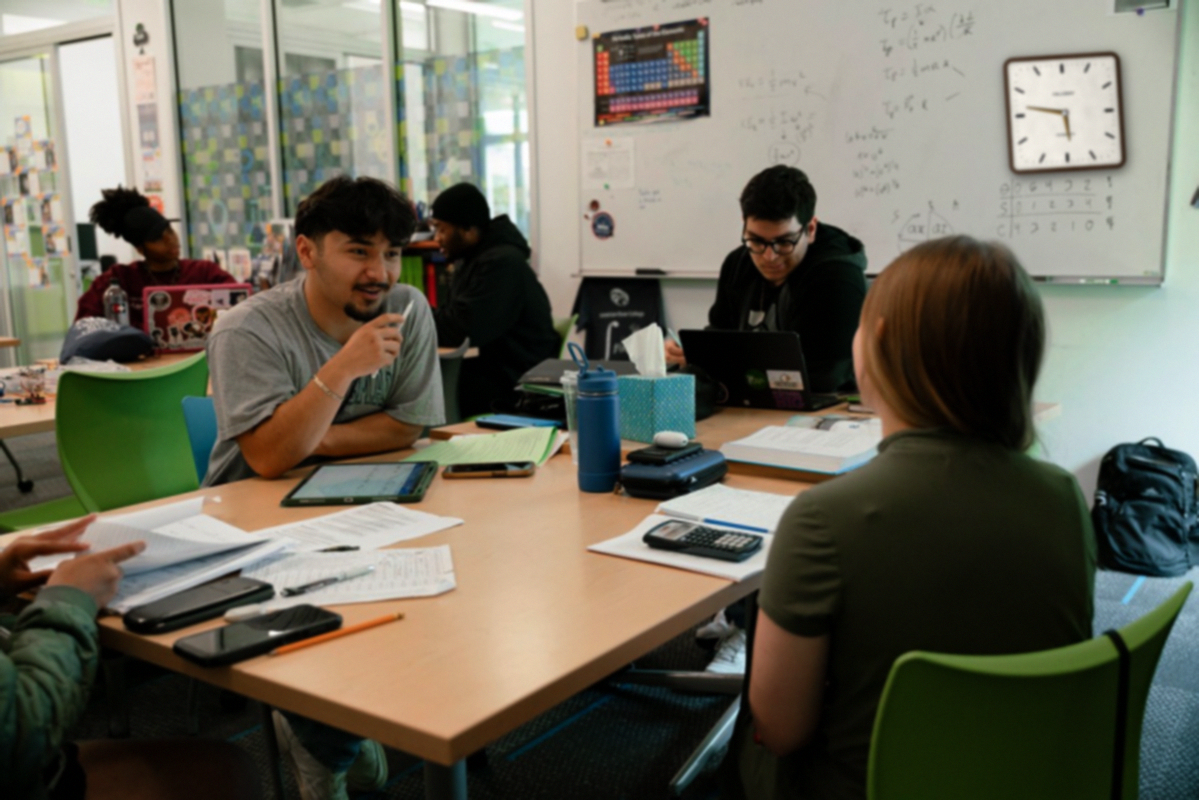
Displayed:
h=5 m=47
